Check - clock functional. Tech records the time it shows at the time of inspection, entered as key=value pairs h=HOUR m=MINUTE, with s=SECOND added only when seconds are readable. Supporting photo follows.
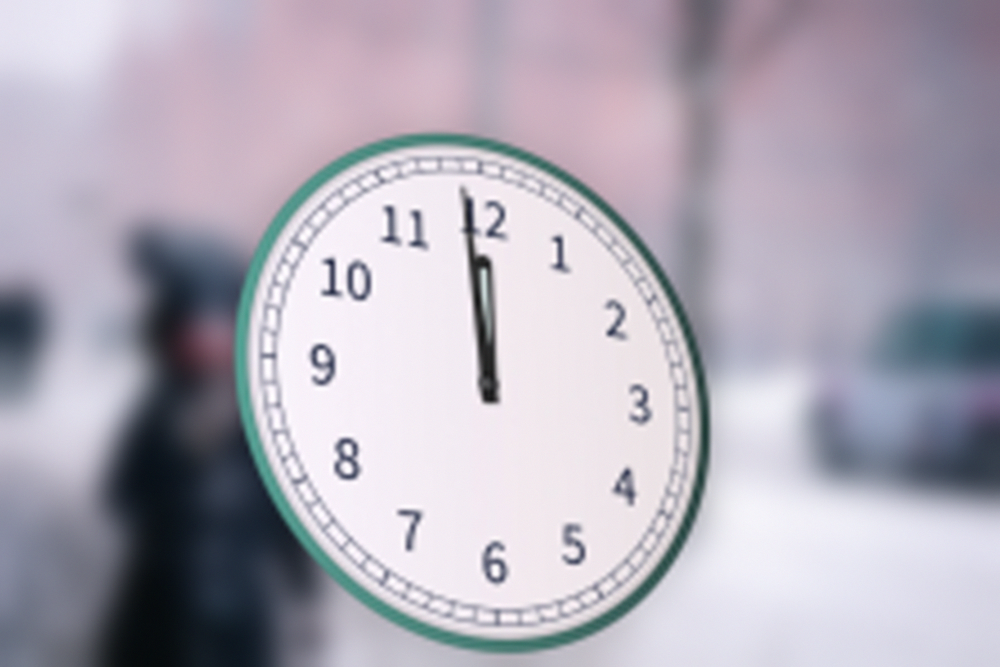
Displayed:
h=11 m=59
